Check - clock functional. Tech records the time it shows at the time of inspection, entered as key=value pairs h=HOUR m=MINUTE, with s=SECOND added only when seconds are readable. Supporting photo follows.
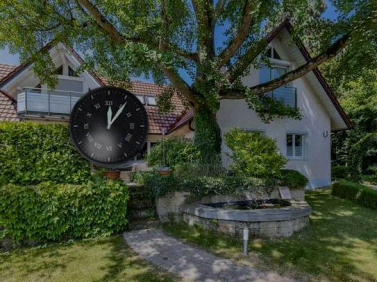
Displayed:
h=12 m=6
